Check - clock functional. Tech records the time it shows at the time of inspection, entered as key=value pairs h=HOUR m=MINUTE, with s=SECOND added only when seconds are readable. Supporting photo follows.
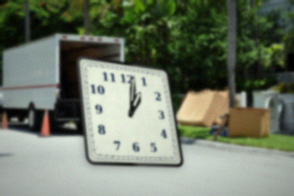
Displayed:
h=1 m=2
